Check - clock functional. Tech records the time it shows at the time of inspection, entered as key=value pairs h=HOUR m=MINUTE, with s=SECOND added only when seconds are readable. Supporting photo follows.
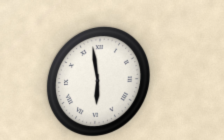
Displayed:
h=5 m=58
